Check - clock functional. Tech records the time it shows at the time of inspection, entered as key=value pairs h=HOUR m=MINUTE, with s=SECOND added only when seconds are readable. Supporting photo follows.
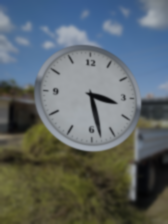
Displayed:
h=3 m=28
